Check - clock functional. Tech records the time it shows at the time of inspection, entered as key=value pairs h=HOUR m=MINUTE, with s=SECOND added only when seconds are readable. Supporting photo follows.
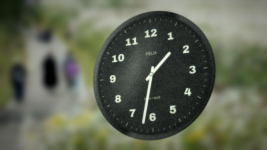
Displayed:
h=1 m=32
